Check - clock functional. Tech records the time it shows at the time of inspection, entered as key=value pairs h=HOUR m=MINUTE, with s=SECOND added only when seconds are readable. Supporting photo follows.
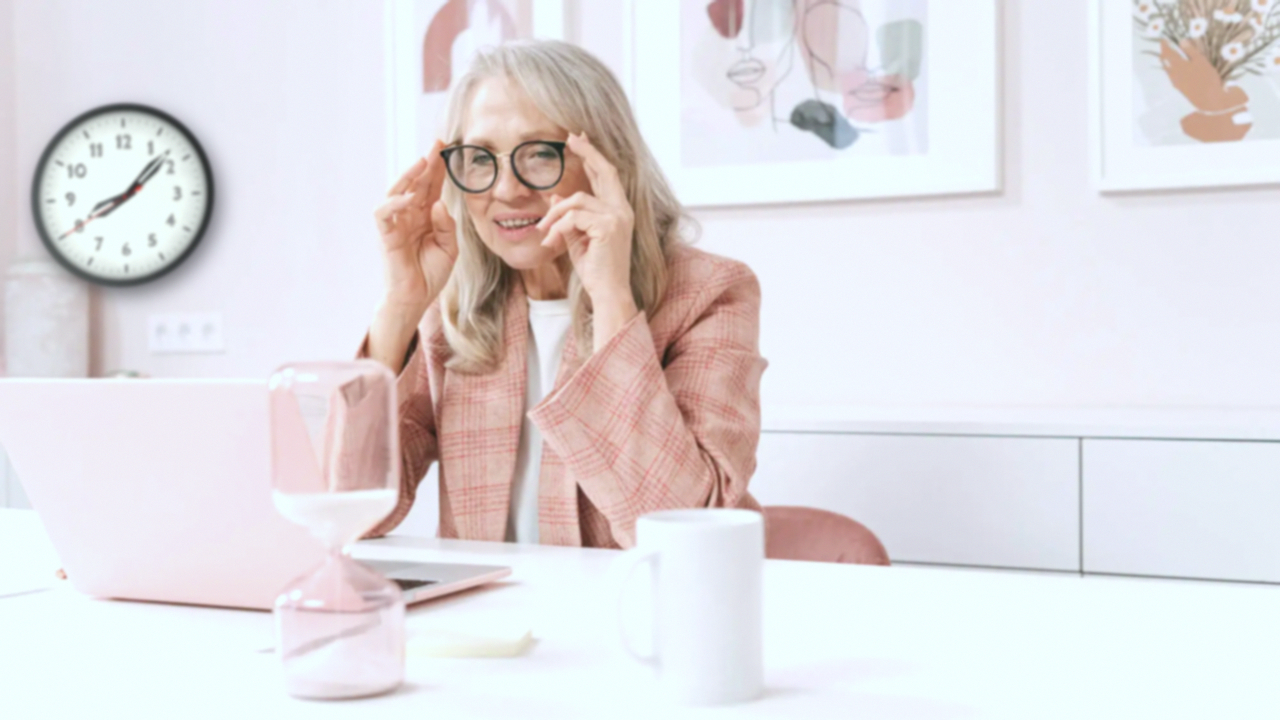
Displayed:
h=8 m=7 s=40
